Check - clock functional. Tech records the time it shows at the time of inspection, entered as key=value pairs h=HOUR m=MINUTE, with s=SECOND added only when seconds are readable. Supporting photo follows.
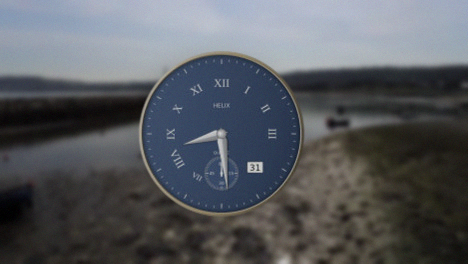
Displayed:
h=8 m=29
